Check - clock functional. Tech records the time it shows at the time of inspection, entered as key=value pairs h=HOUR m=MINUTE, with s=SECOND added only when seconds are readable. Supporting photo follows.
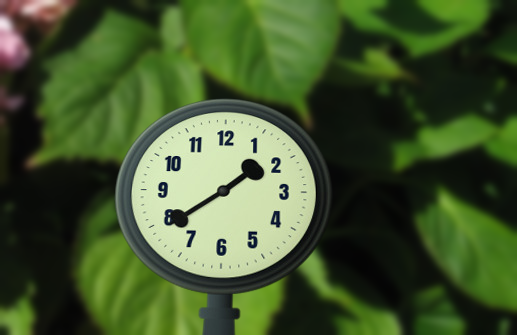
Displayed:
h=1 m=39
